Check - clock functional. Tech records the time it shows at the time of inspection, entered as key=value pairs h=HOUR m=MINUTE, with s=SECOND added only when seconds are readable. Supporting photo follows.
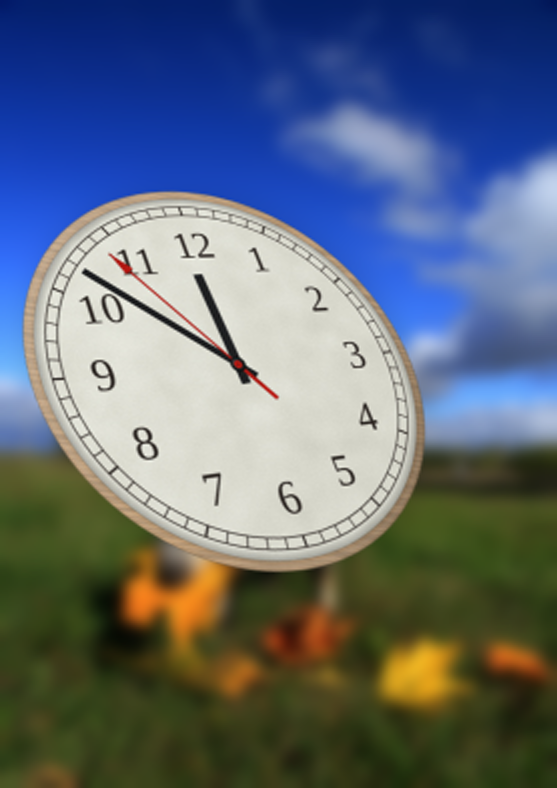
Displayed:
h=11 m=51 s=54
